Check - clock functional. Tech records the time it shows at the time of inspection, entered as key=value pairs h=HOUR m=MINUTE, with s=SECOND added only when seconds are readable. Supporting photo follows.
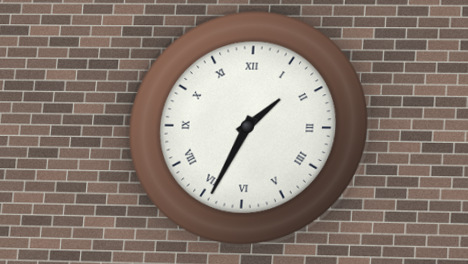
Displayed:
h=1 m=34
